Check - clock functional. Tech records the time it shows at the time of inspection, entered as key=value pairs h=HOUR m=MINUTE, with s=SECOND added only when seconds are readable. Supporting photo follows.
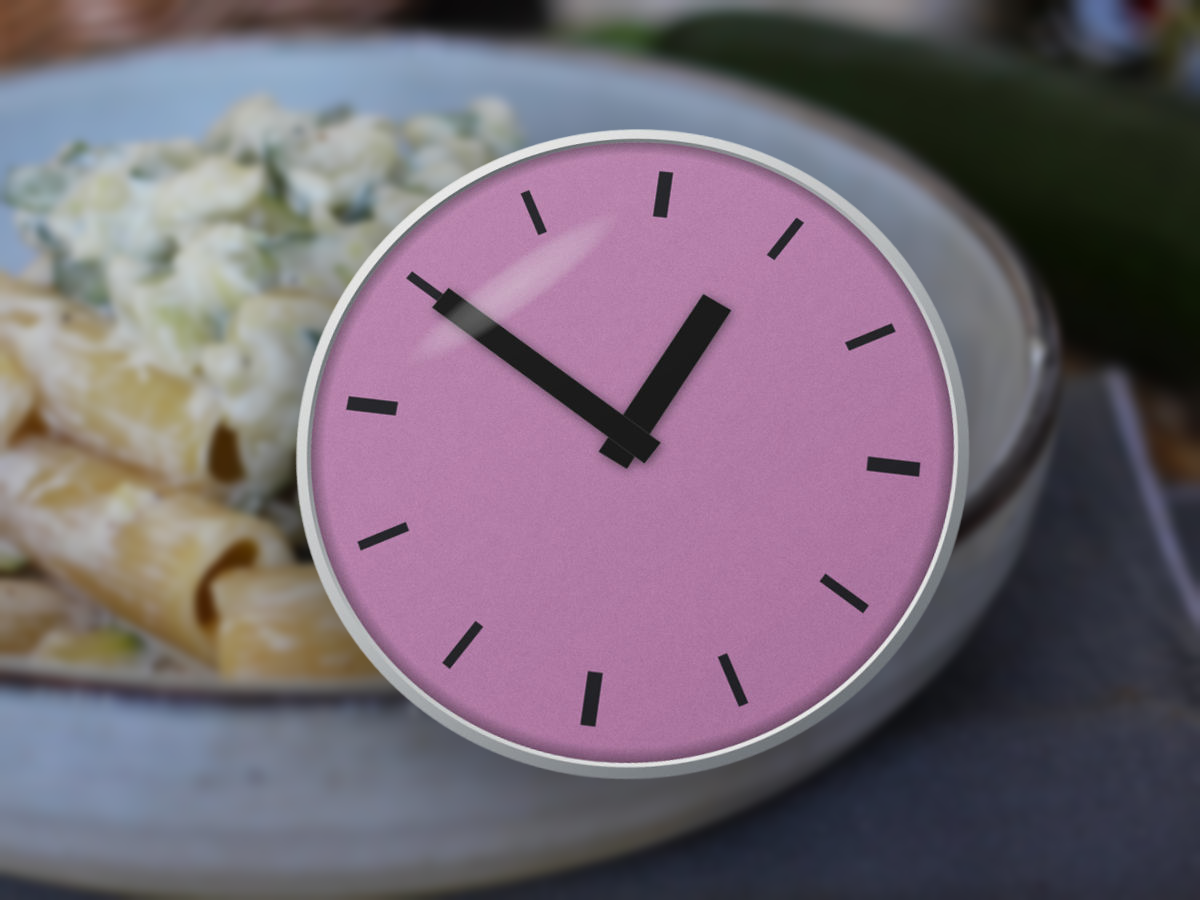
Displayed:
h=12 m=50
